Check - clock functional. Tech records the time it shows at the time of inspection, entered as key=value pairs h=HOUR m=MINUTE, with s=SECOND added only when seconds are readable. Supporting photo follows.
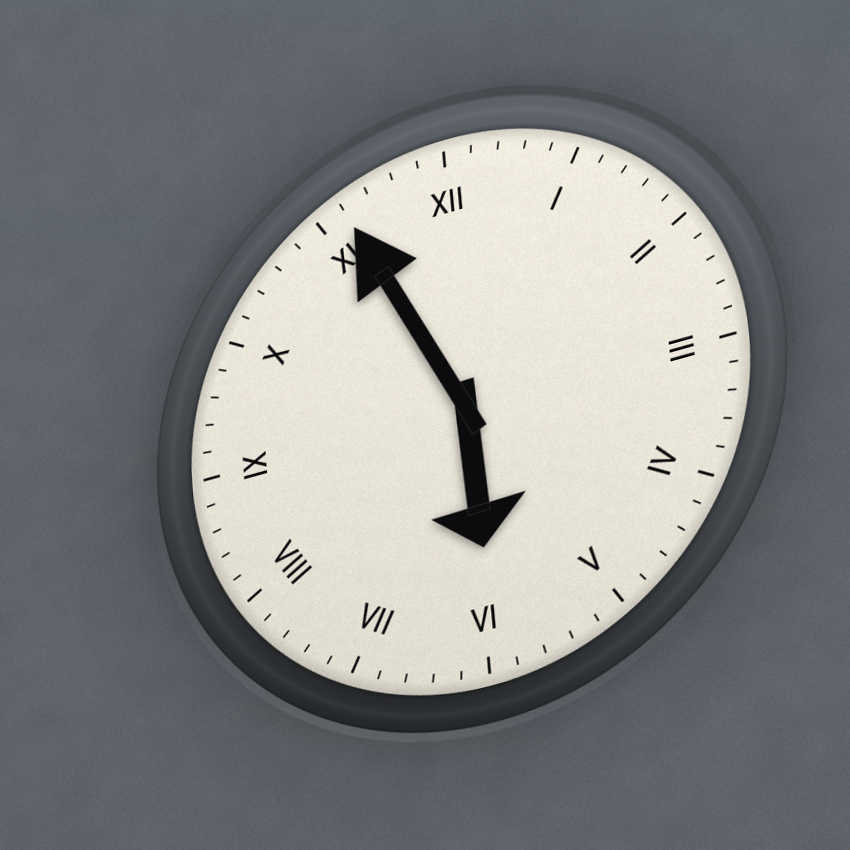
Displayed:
h=5 m=56
